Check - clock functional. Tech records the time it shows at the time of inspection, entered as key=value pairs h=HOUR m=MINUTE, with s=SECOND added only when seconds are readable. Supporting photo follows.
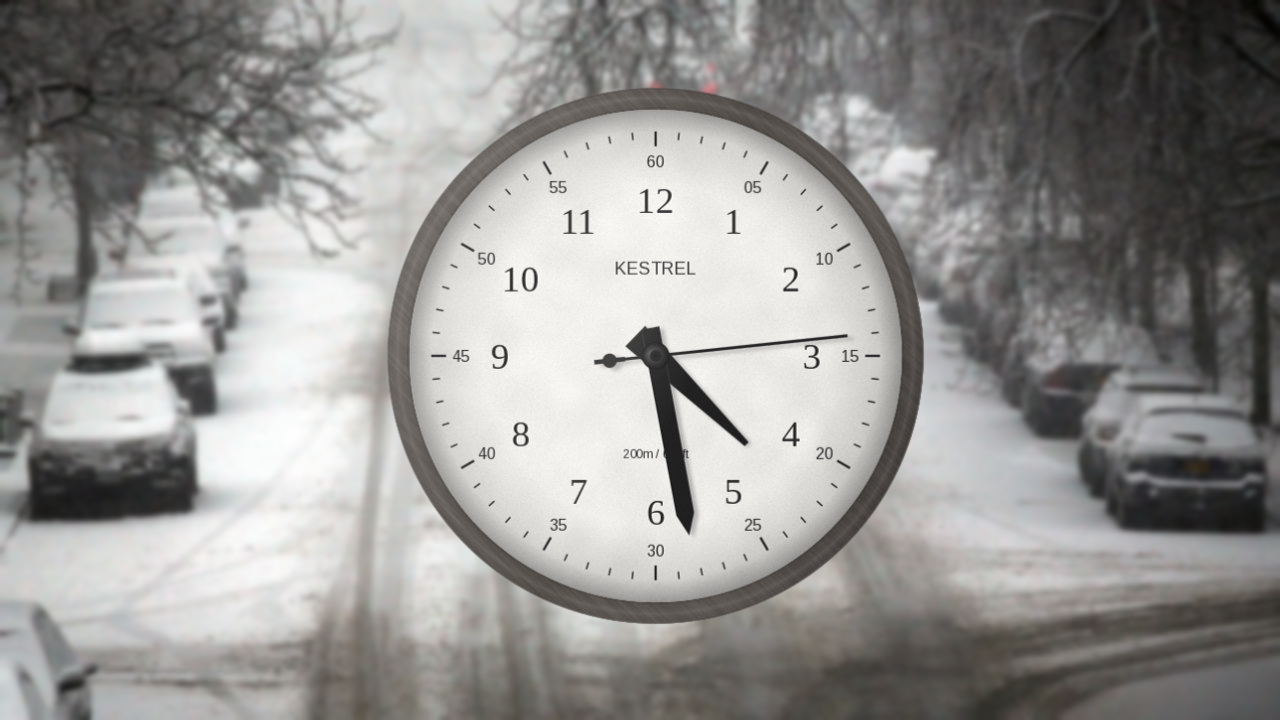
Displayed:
h=4 m=28 s=14
